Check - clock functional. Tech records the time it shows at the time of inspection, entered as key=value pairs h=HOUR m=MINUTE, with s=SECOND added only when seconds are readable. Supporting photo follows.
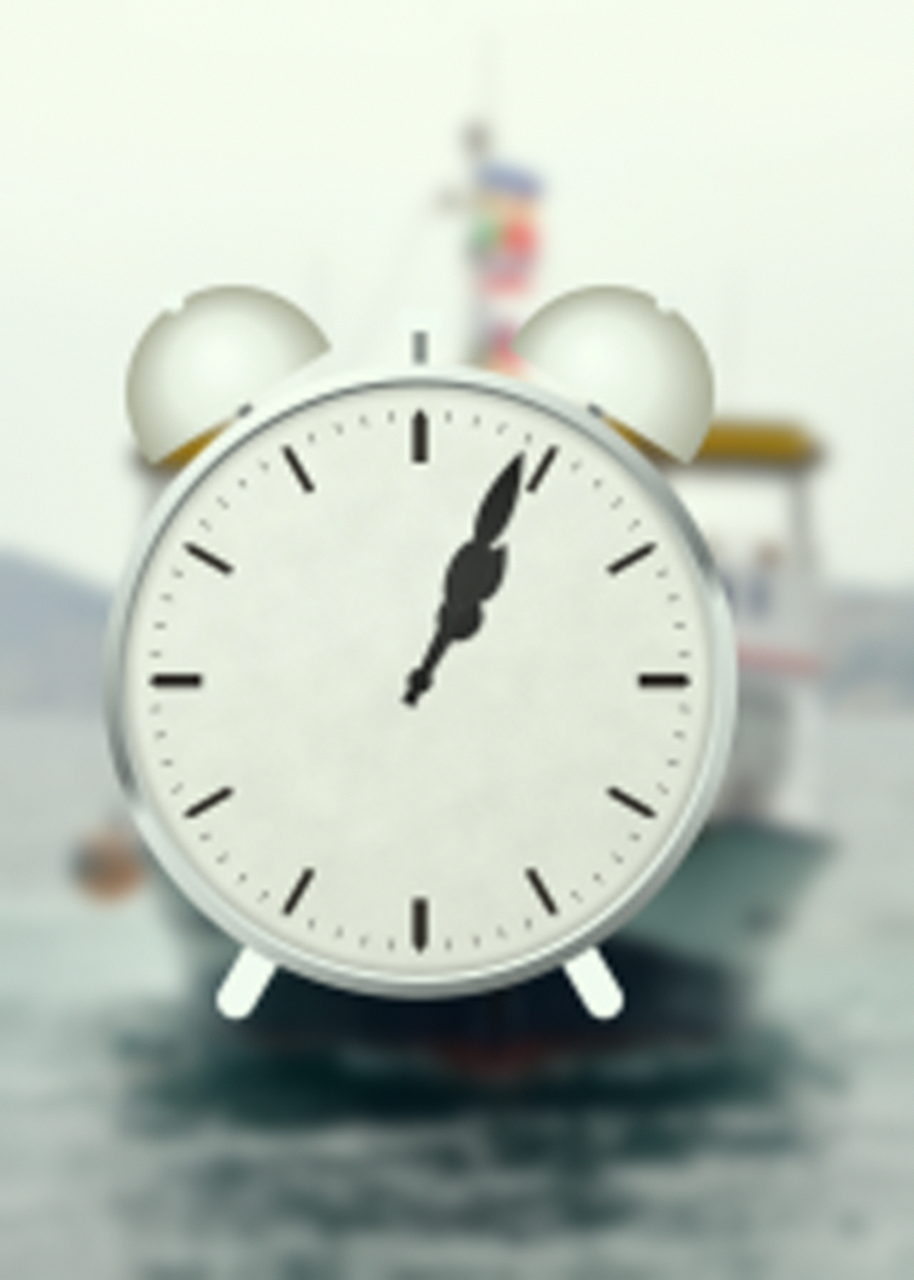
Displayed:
h=1 m=4
